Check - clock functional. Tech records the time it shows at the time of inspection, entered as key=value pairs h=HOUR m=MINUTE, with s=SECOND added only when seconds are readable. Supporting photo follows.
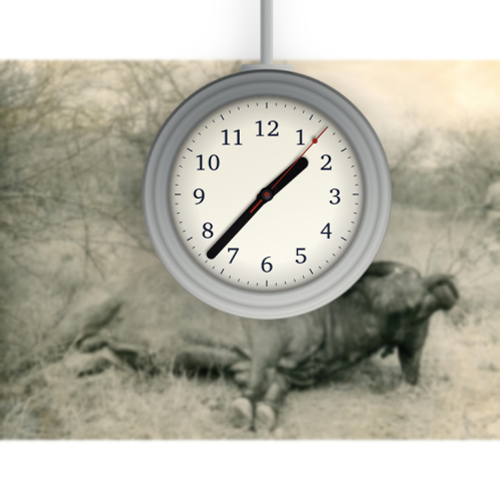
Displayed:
h=1 m=37 s=7
